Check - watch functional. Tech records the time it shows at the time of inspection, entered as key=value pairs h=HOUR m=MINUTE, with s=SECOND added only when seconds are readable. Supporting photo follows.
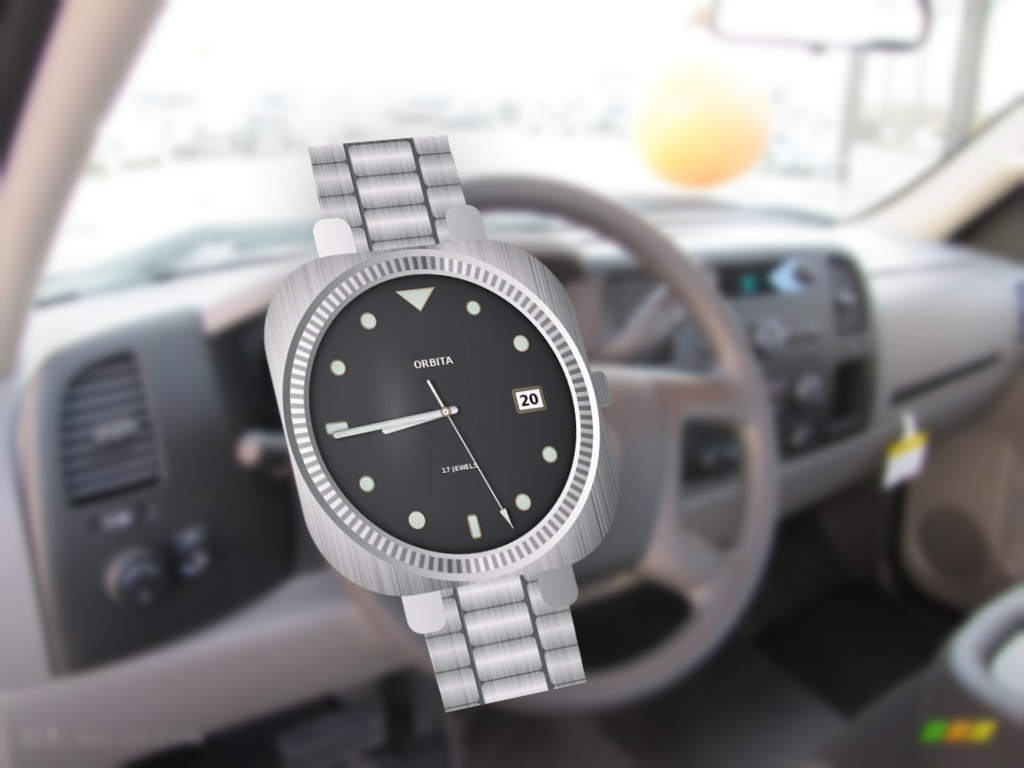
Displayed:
h=8 m=44 s=27
